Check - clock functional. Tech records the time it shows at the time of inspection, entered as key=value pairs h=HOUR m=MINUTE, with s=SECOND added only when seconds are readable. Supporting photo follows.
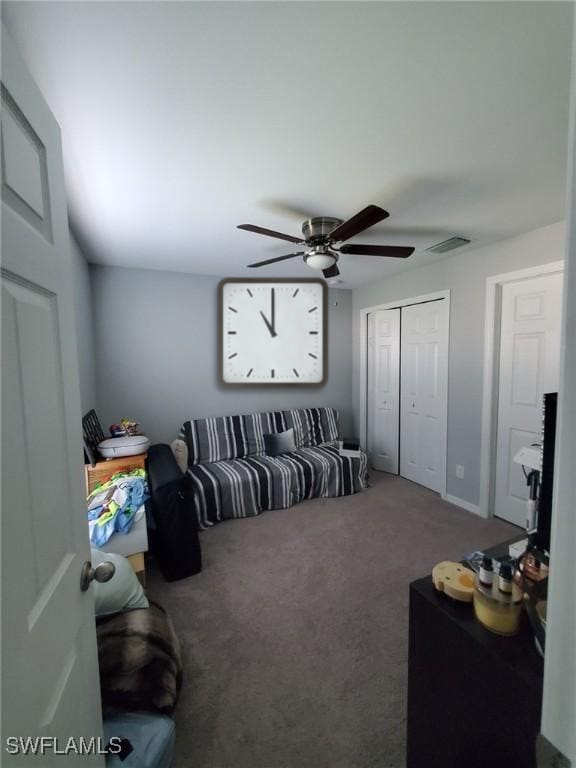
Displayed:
h=11 m=0
